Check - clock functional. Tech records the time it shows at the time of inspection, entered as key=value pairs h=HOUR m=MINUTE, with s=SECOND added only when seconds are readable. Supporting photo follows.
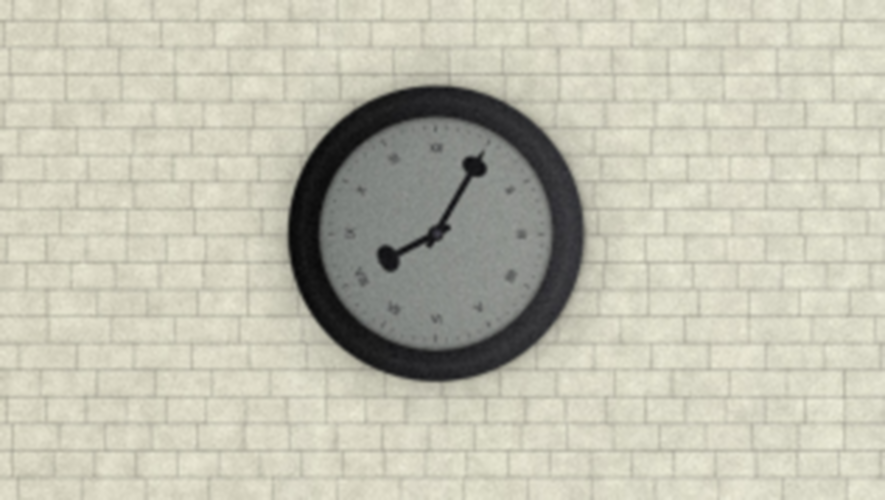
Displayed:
h=8 m=5
